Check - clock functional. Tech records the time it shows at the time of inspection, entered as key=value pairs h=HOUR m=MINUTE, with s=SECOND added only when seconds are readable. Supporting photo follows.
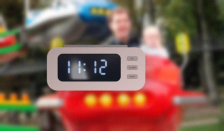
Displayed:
h=11 m=12
